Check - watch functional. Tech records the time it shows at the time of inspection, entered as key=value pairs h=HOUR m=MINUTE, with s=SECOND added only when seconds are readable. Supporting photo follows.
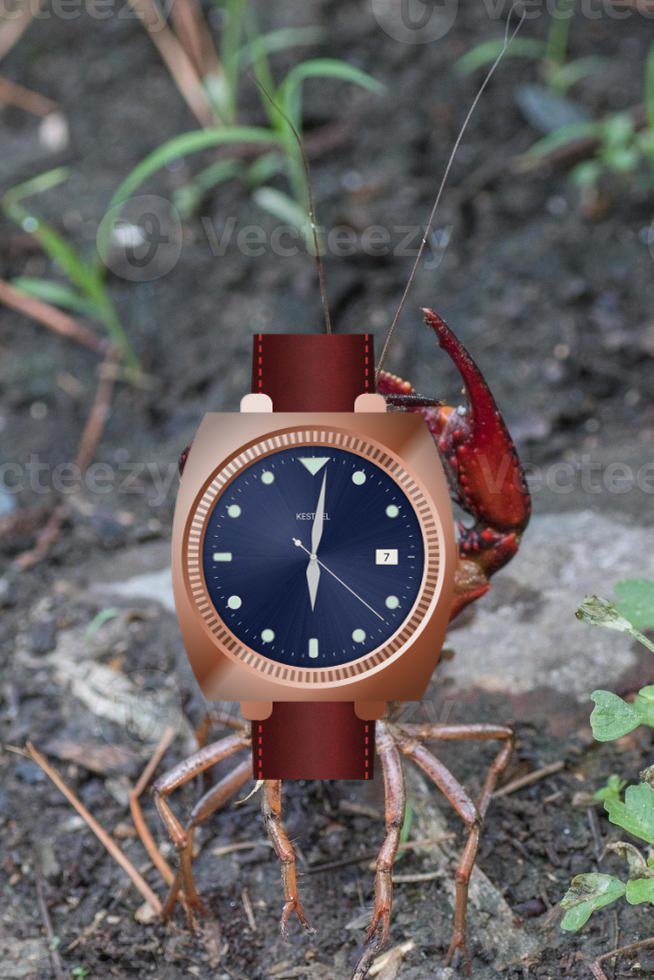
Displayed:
h=6 m=1 s=22
